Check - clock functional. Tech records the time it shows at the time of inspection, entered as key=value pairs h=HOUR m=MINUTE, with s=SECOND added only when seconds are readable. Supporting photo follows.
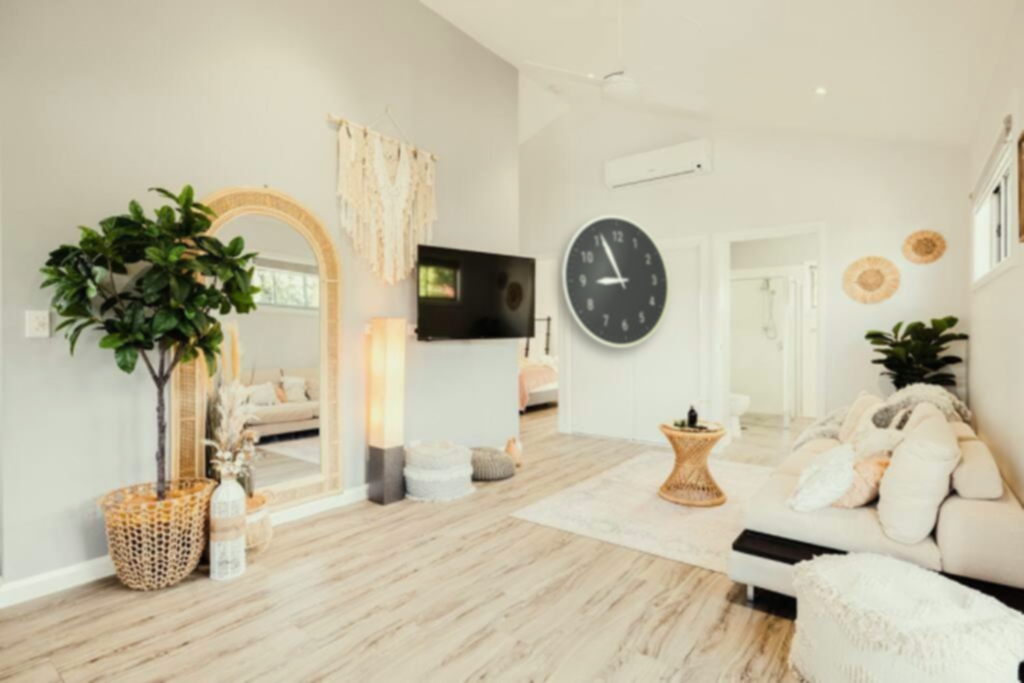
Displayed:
h=8 m=56
